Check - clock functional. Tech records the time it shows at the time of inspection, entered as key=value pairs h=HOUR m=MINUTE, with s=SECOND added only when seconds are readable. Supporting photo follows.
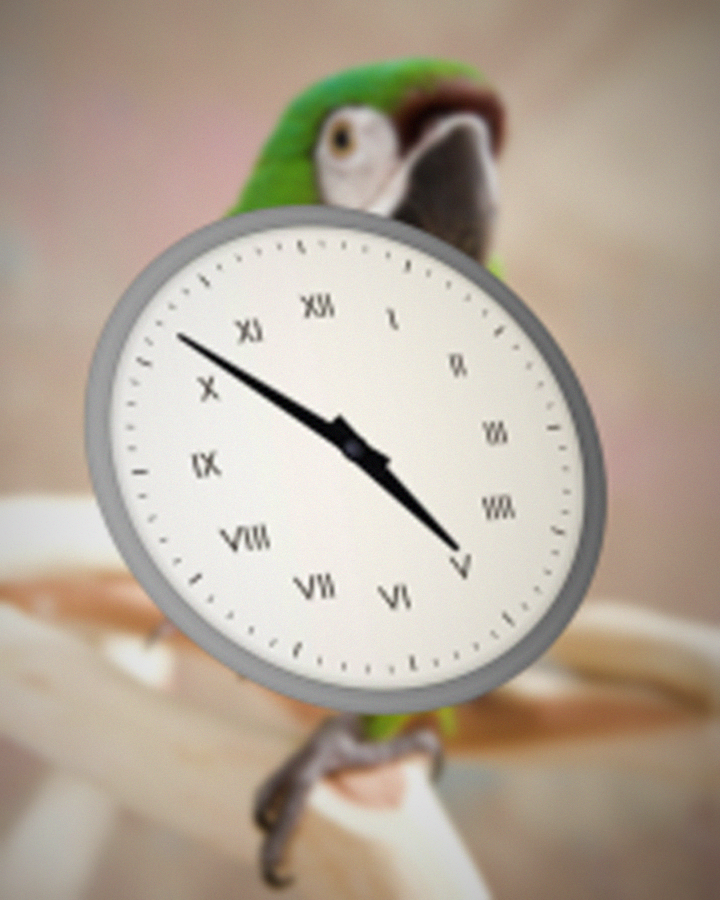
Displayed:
h=4 m=52
